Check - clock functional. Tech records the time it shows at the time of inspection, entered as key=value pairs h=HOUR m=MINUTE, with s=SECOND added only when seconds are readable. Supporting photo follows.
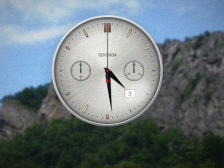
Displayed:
h=4 m=29
